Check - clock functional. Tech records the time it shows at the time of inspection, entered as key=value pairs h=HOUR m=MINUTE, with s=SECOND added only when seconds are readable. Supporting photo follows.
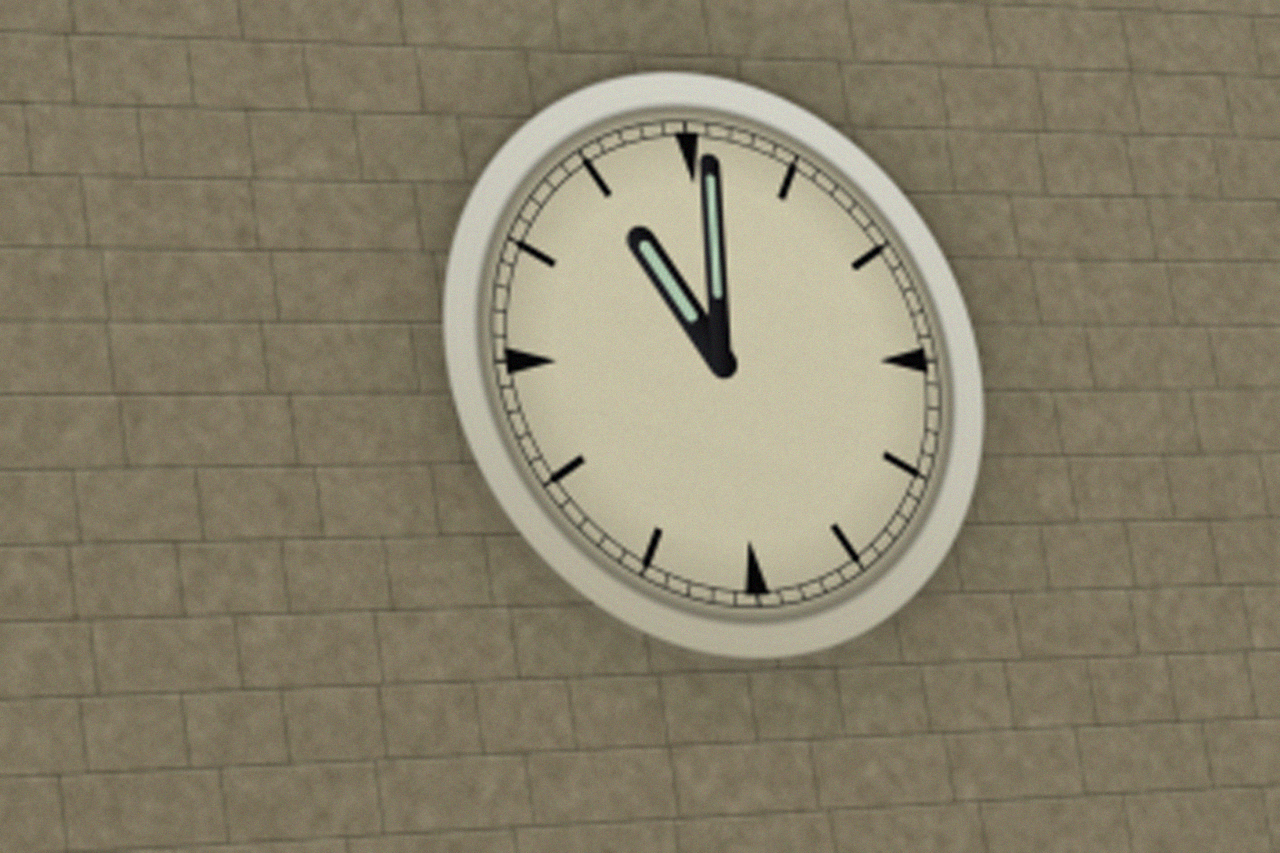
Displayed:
h=11 m=1
